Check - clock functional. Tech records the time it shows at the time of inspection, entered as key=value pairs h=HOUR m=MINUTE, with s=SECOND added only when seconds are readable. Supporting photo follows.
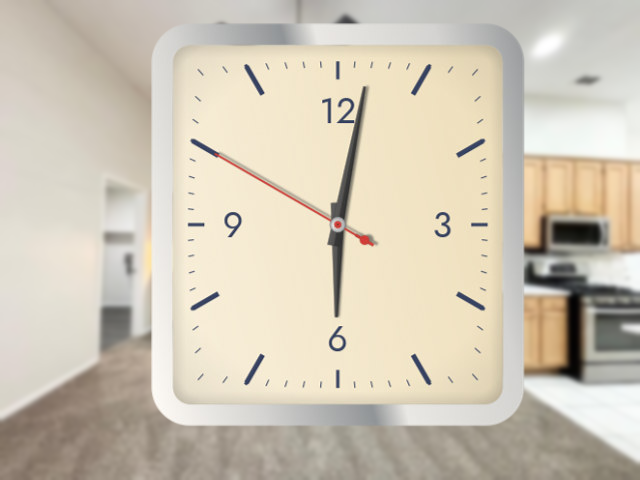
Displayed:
h=6 m=1 s=50
